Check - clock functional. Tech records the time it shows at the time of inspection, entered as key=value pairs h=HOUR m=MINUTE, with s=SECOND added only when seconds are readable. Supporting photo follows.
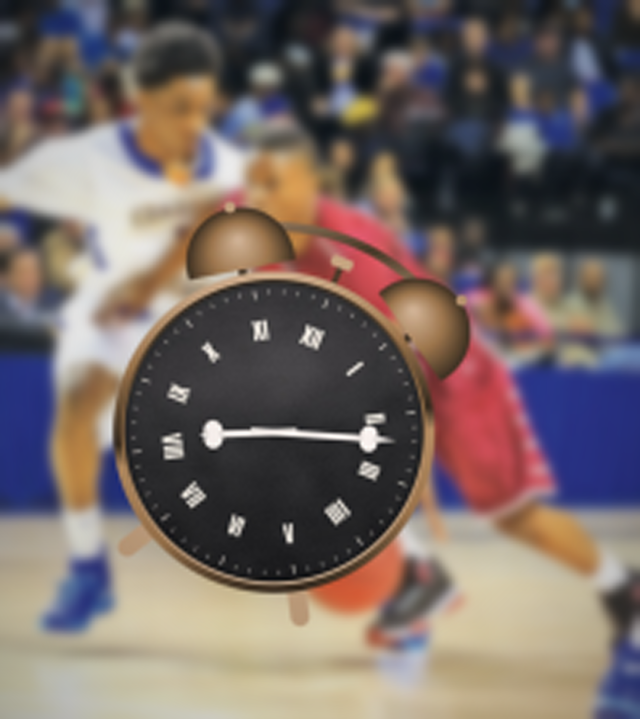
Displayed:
h=8 m=12
